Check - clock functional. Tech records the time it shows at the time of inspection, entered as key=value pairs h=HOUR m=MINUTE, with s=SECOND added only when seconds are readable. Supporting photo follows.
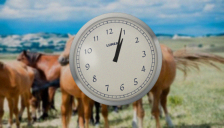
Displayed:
h=1 m=4
